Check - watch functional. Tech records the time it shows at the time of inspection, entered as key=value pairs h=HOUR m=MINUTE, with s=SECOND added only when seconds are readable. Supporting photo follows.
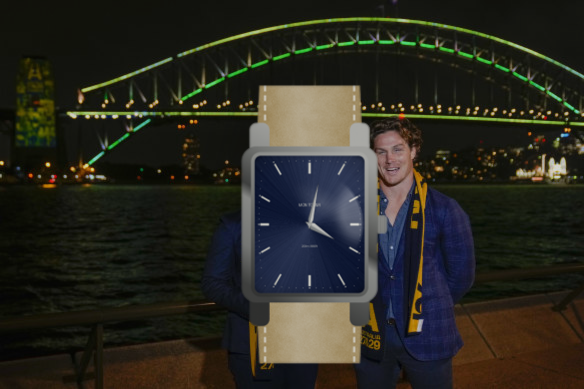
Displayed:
h=4 m=2
